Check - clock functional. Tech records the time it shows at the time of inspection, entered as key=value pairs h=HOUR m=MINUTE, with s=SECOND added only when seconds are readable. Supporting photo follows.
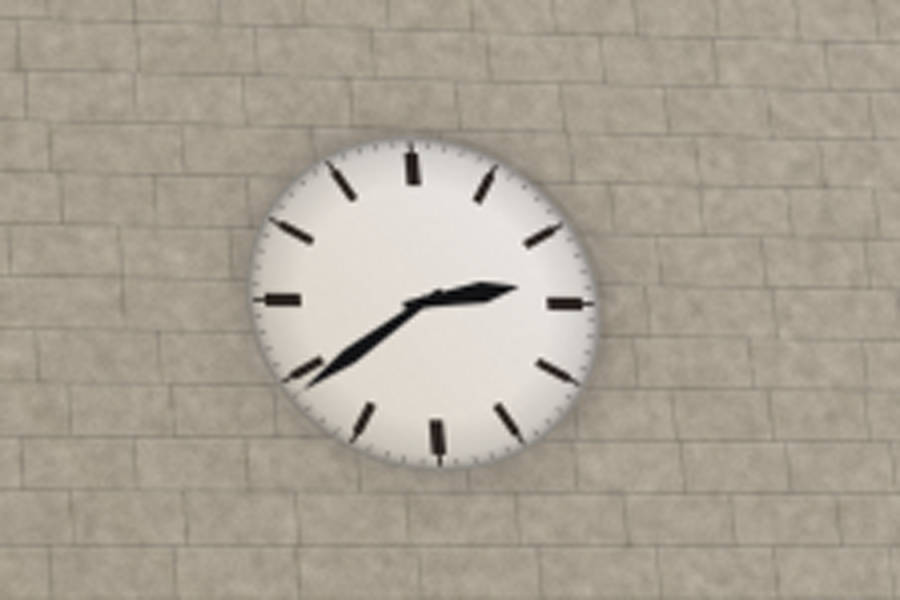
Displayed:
h=2 m=39
